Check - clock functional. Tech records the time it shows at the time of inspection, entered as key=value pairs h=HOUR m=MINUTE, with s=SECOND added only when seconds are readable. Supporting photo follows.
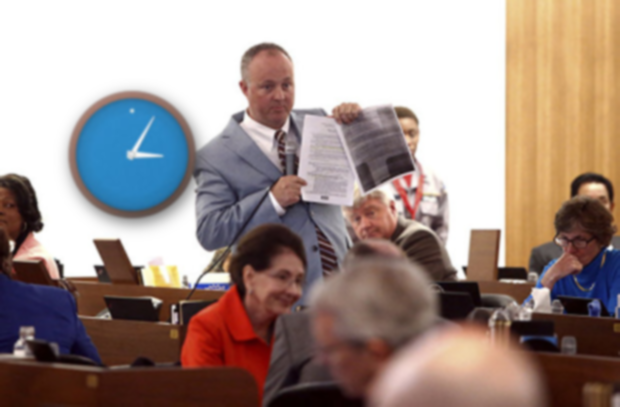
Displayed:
h=3 m=5
